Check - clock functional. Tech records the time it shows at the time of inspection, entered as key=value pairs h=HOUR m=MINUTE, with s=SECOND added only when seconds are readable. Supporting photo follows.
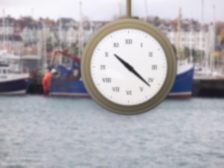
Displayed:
h=10 m=22
